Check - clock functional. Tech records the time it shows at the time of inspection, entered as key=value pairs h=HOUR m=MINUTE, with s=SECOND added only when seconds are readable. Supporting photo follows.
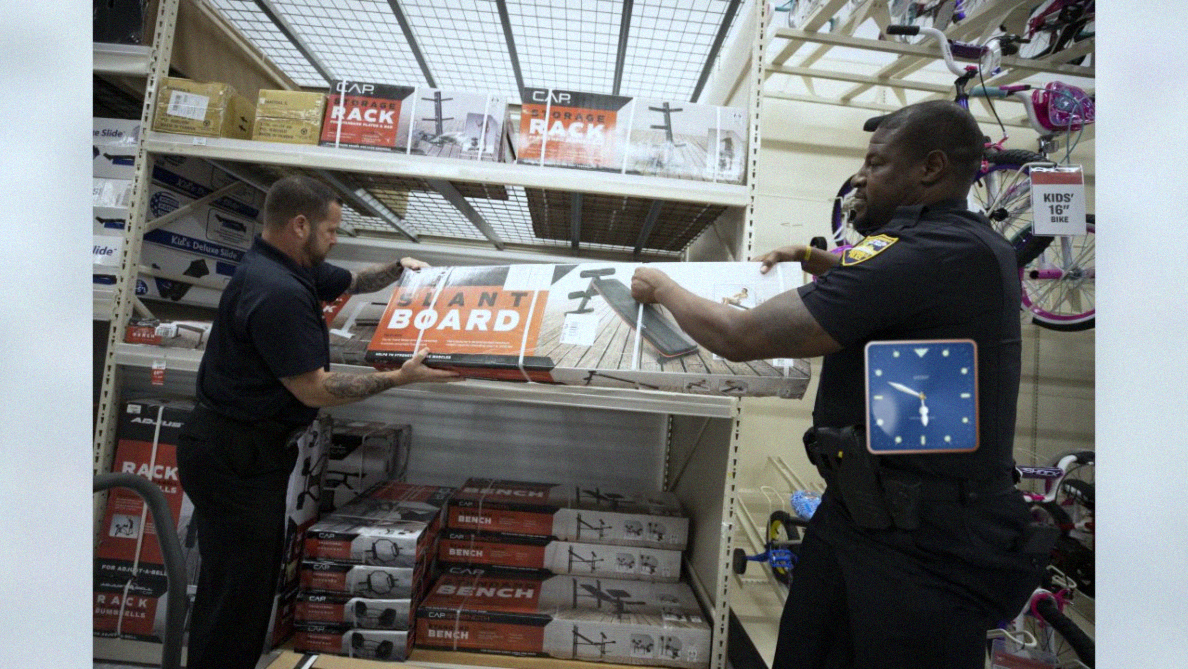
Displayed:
h=5 m=49
